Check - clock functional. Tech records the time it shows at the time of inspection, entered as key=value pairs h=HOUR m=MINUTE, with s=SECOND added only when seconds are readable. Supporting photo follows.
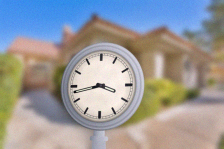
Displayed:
h=3 m=43
